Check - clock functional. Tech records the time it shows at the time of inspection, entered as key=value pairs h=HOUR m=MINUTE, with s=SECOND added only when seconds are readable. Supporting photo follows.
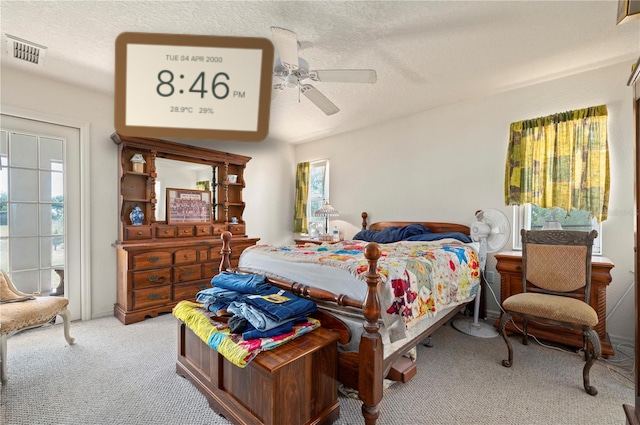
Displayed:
h=8 m=46
